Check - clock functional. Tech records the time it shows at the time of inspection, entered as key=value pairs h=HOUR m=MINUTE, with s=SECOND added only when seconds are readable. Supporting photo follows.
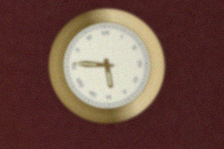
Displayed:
h=5 m=46
